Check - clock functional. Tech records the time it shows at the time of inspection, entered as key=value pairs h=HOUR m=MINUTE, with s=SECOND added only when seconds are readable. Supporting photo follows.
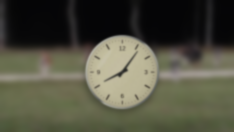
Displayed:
h=8 m=6
